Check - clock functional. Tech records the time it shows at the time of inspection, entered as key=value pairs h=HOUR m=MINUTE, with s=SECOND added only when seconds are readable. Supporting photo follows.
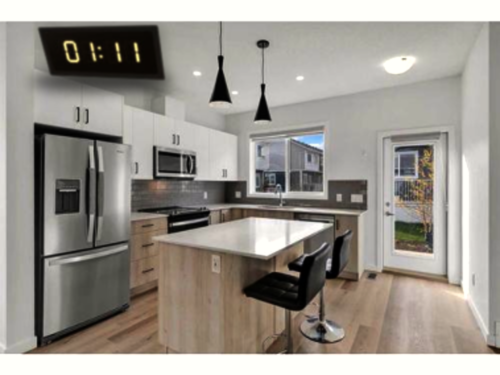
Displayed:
h=1 m=11
